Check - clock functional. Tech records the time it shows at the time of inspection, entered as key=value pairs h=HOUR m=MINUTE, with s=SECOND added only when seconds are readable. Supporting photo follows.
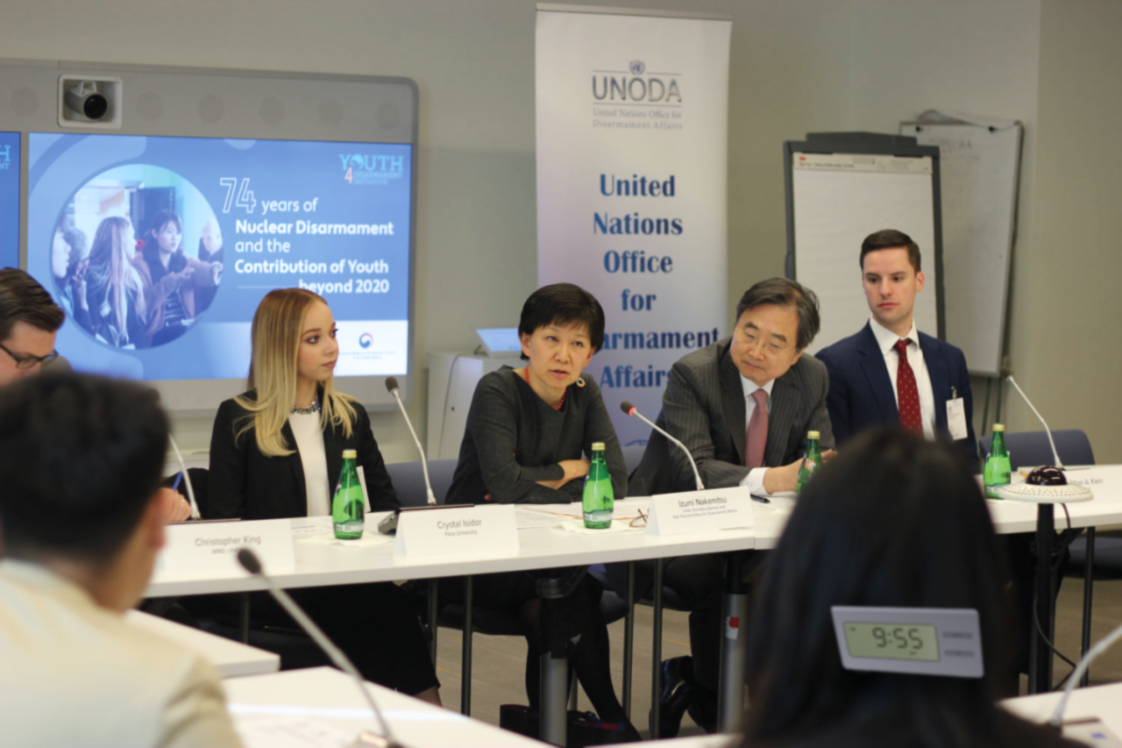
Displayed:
h=9 m=55
